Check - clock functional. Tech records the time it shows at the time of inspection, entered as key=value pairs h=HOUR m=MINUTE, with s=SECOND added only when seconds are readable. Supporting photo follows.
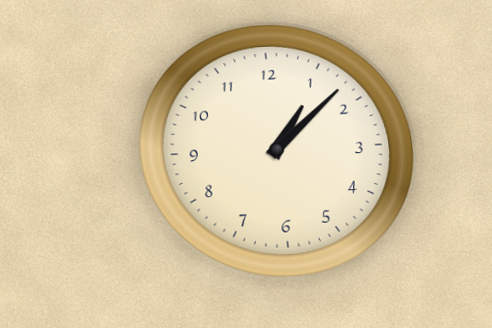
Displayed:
h=1 m=8
